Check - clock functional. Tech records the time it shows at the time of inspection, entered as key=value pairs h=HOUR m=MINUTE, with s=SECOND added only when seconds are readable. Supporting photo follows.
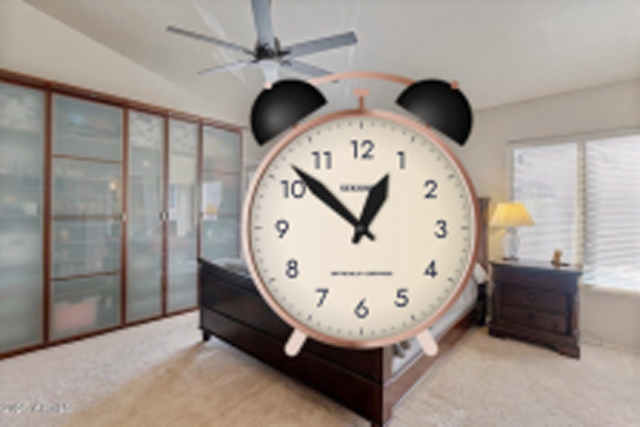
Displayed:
h=12 m=52
